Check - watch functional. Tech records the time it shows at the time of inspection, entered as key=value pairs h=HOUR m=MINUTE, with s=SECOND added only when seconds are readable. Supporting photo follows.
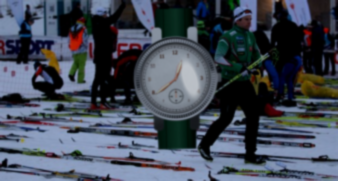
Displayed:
h=12 m=39
